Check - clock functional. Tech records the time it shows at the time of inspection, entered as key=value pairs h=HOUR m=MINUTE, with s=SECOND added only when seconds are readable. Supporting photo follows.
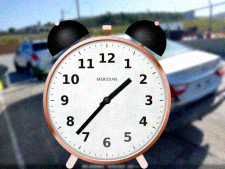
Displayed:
h=1 m=37
